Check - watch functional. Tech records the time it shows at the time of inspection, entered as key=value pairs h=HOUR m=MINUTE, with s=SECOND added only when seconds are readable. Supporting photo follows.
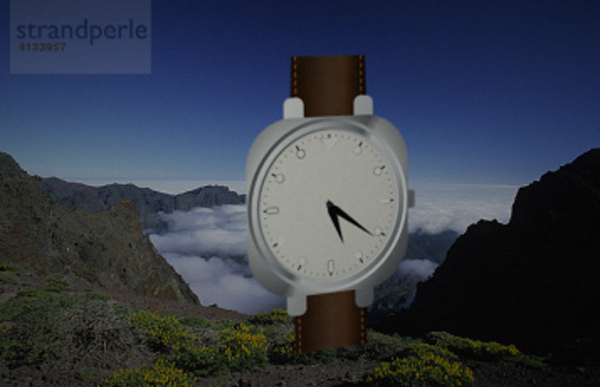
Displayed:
h=5 m=21
